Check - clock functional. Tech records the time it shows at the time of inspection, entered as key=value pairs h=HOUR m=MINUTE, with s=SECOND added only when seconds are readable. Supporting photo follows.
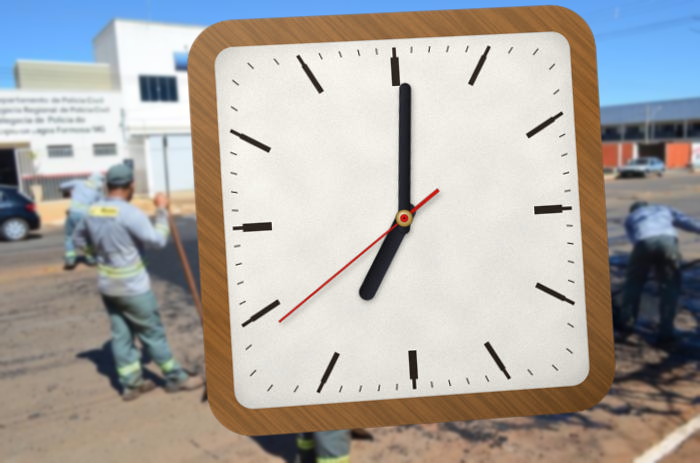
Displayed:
h=7 m=0 s=39
